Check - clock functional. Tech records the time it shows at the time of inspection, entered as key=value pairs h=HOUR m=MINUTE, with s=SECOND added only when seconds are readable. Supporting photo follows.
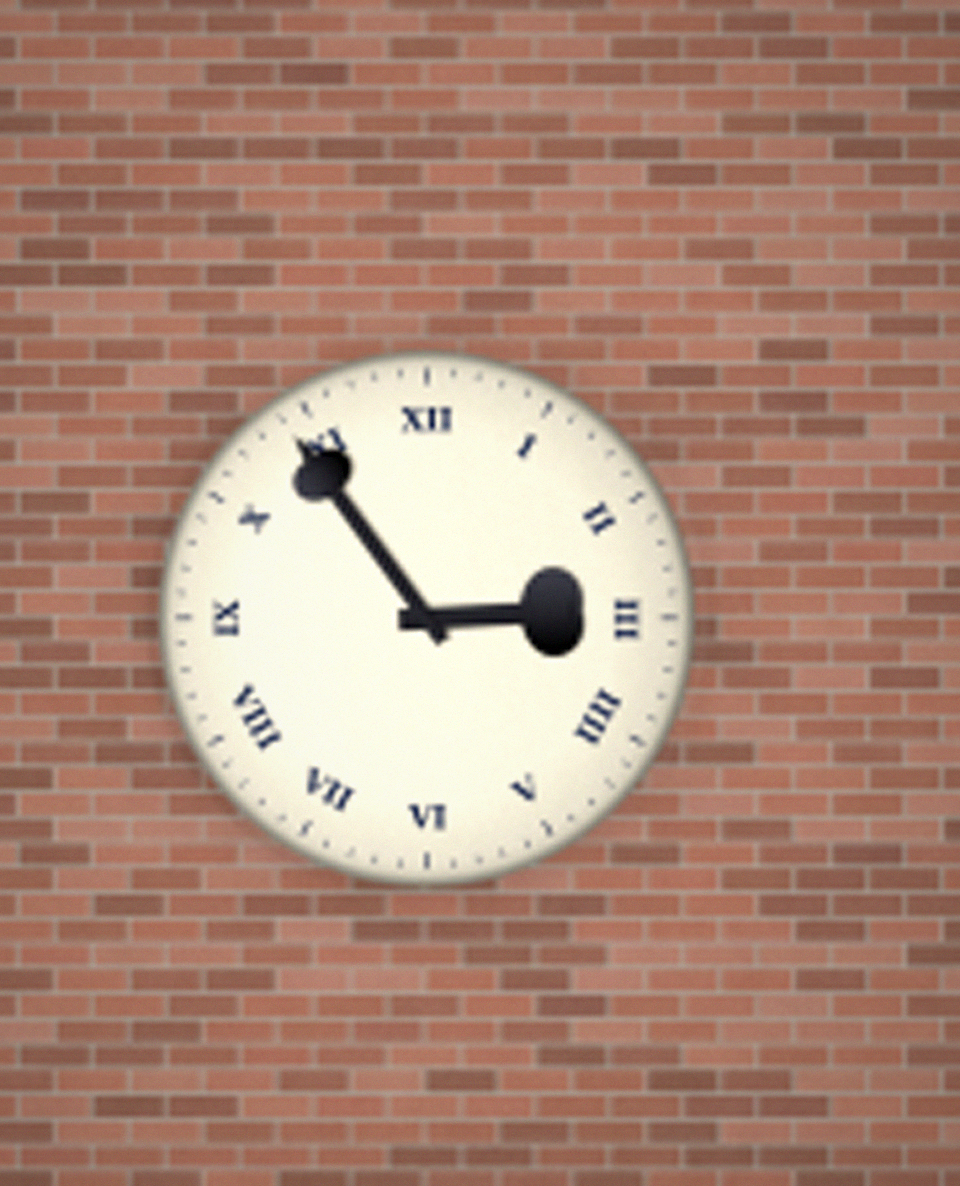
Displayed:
h=2 m=54
